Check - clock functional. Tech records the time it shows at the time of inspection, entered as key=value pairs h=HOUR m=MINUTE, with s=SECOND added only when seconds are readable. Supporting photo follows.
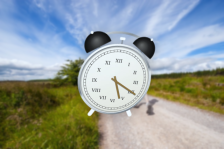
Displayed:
h=5 m=20
